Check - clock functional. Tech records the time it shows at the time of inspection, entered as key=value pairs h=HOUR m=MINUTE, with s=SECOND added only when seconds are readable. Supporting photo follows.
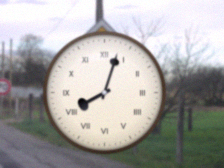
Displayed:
h=8 m=3
